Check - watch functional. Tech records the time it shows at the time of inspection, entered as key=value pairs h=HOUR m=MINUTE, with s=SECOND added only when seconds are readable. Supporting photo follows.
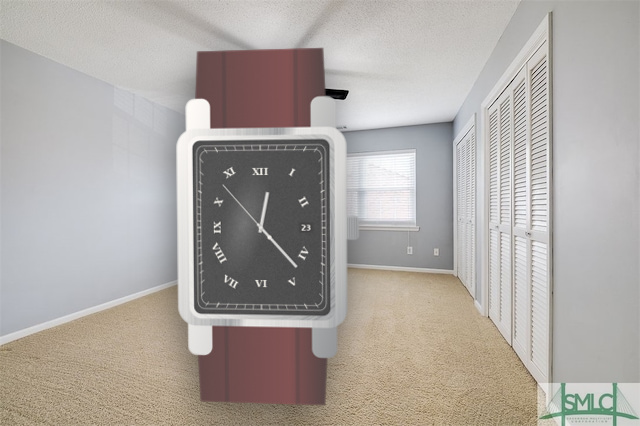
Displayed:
h=12 m=22 s=53
